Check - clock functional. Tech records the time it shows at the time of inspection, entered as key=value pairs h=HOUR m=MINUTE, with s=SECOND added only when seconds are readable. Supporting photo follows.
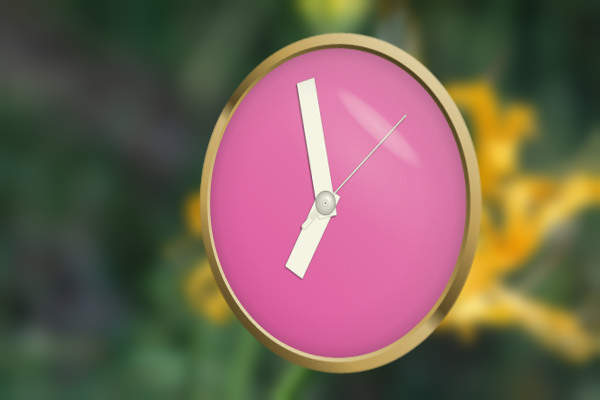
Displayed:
h=6 m=58 s=8
